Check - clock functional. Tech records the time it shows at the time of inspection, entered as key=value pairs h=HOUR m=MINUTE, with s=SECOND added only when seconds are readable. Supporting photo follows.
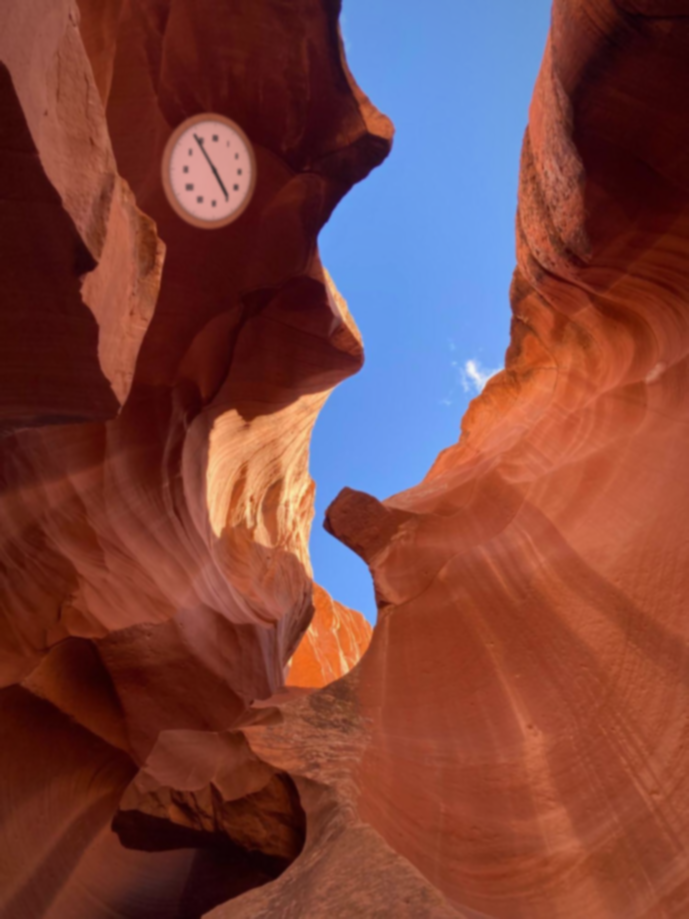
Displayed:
h=4 m=54
